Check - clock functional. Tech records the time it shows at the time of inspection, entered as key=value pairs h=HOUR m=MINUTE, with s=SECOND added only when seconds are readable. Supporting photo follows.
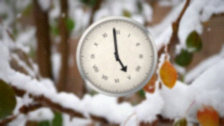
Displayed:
h=4 m=59
